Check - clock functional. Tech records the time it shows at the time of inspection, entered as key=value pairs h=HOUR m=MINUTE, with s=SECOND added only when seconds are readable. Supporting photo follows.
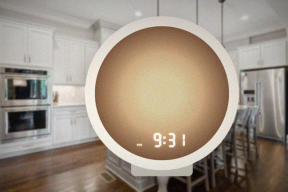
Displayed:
h=9 m=31
